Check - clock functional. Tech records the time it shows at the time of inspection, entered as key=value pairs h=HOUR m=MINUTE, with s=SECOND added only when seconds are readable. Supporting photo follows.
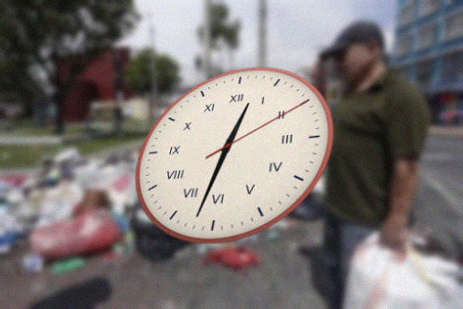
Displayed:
h=12 m=32 s=10
